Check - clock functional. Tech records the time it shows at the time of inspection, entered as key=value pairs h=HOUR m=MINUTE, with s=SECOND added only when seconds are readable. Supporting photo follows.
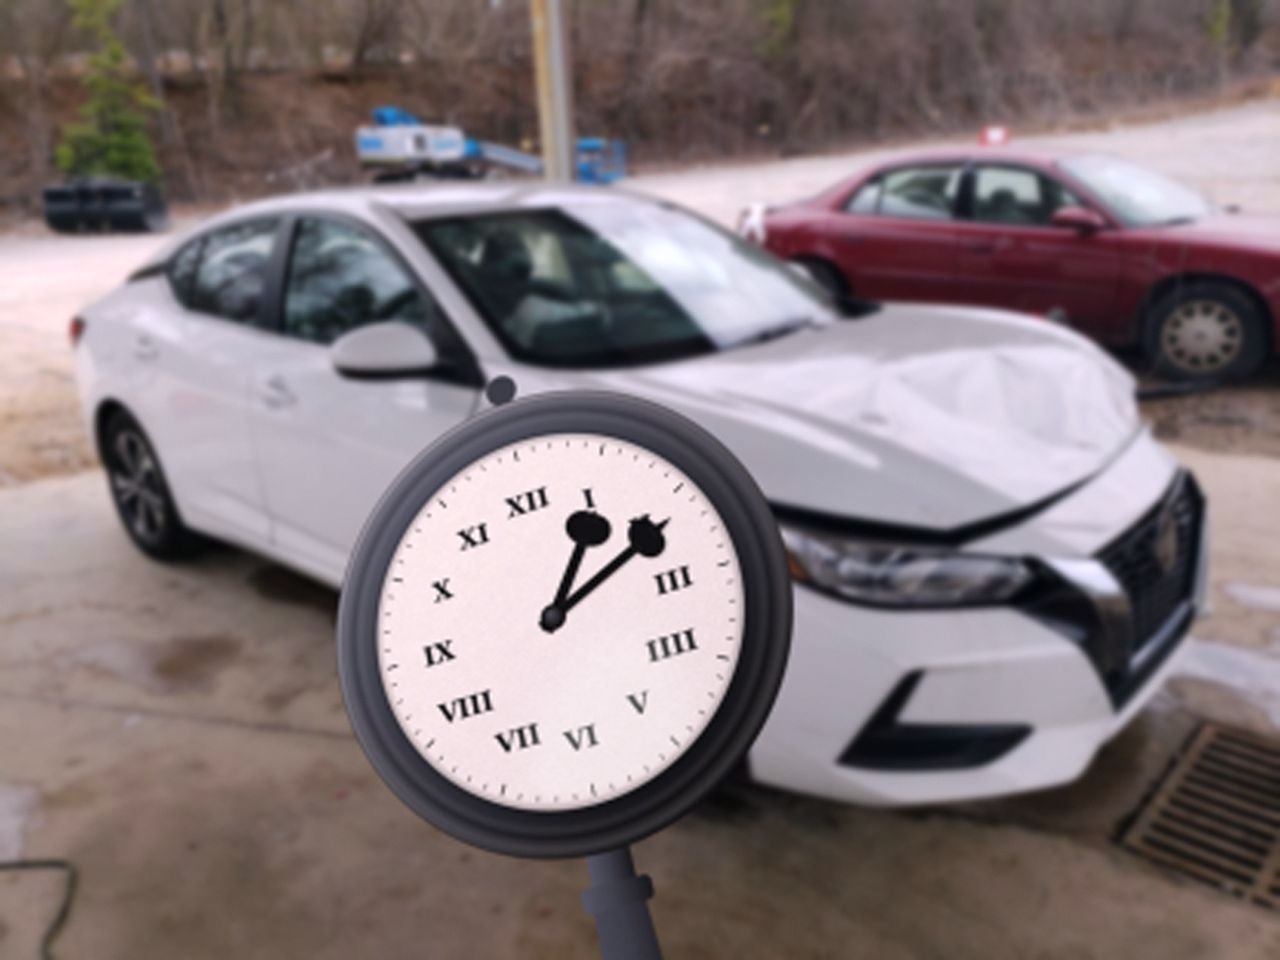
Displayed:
h=1 m=11
